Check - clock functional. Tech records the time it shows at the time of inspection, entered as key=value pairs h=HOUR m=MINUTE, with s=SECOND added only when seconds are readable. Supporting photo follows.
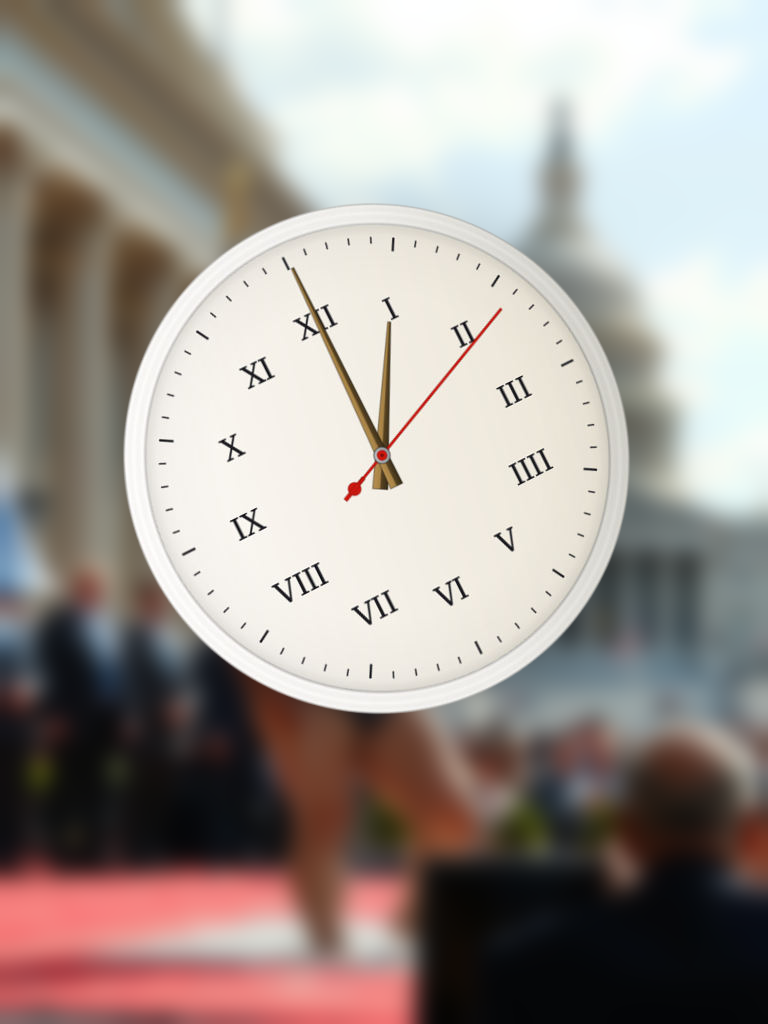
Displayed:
h=1 m=0 s=11
